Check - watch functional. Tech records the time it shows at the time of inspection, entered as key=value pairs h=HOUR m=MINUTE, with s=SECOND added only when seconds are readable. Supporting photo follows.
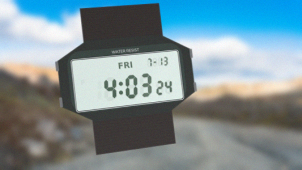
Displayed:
h=4 m=3 s=24
